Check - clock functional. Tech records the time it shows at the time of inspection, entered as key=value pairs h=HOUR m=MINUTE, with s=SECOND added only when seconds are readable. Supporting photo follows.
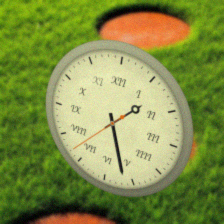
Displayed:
h=1 m=26 s=37
